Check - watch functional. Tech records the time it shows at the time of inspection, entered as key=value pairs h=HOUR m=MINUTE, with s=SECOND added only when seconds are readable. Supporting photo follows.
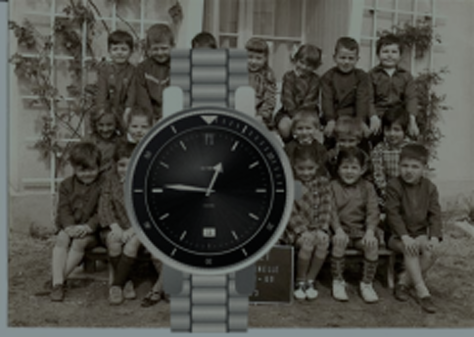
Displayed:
h=12 m=46
